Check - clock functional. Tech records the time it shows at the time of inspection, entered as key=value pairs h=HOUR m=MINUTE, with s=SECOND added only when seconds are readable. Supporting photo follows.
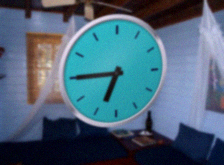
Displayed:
h=6 m=45
